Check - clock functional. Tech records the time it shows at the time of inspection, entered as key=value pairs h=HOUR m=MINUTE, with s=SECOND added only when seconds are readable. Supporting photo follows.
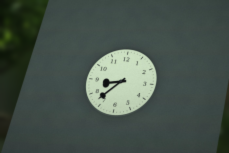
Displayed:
h=8 m=37
